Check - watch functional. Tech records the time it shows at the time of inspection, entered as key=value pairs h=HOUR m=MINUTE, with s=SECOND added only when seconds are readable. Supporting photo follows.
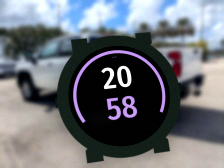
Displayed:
h=20 m=58
